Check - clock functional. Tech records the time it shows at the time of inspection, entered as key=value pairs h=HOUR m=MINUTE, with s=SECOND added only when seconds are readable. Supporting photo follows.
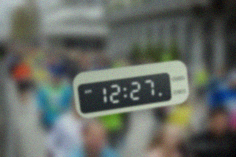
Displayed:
h=12 m=27
